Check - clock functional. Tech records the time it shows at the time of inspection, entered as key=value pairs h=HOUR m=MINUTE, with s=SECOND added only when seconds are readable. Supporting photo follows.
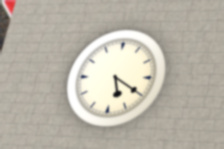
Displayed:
h=5 m=20
